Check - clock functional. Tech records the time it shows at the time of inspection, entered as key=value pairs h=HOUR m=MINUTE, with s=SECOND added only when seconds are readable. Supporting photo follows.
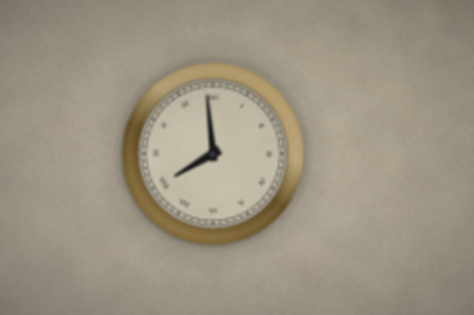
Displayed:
h=7 m=59
